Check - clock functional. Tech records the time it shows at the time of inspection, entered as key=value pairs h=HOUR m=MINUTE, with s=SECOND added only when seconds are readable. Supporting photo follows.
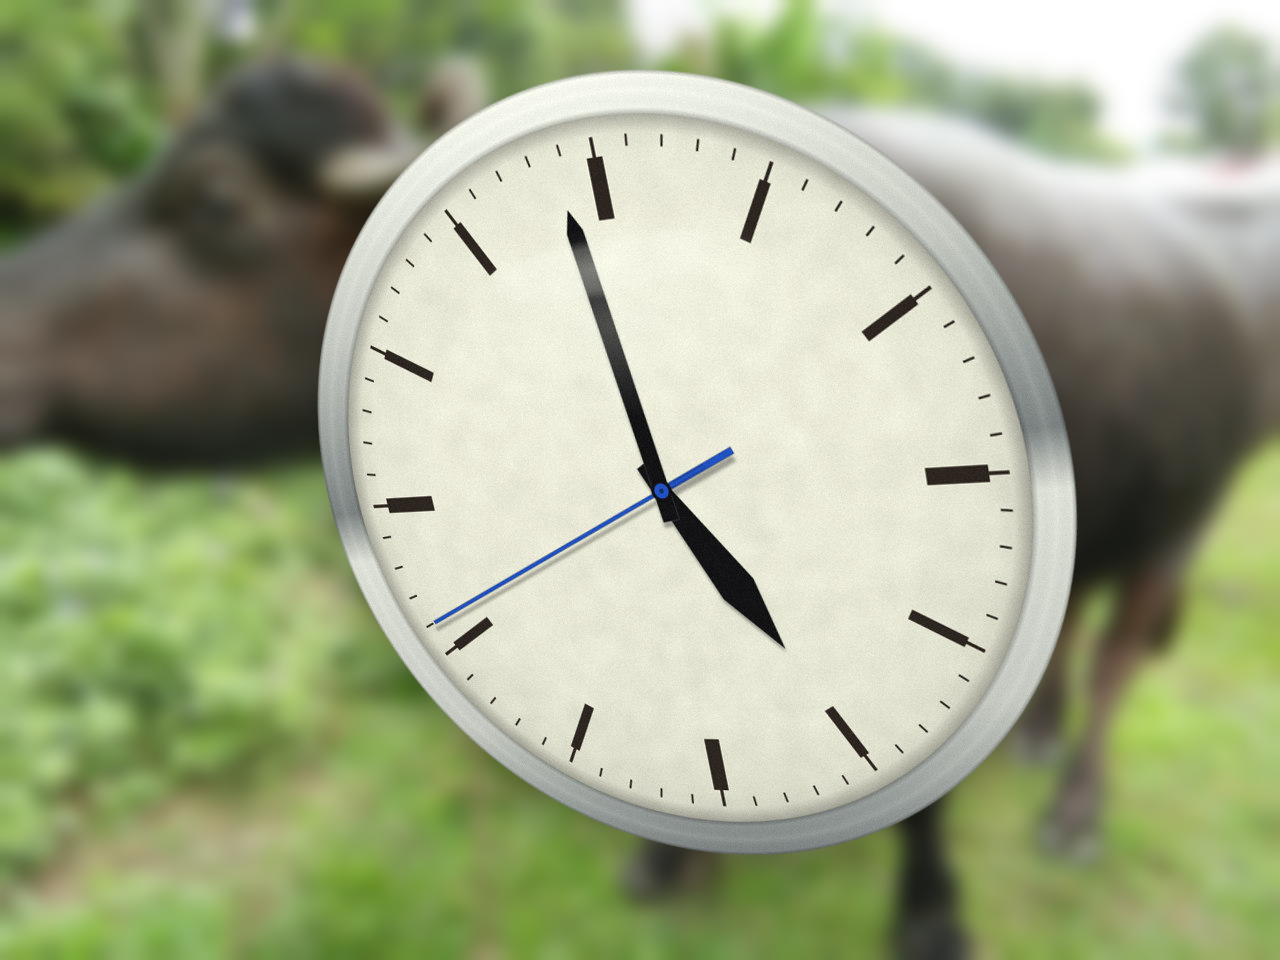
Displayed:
h=4 m=58 s=41
